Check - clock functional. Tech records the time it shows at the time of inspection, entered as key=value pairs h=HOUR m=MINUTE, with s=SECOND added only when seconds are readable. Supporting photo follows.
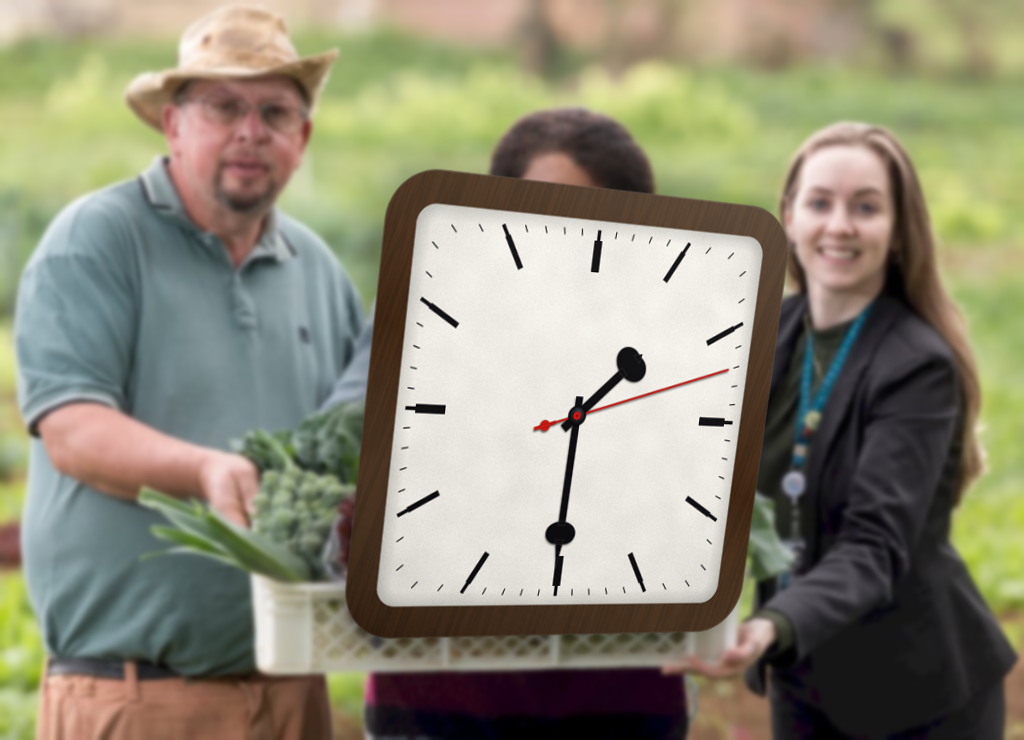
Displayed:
h=1 m=30 s=12
